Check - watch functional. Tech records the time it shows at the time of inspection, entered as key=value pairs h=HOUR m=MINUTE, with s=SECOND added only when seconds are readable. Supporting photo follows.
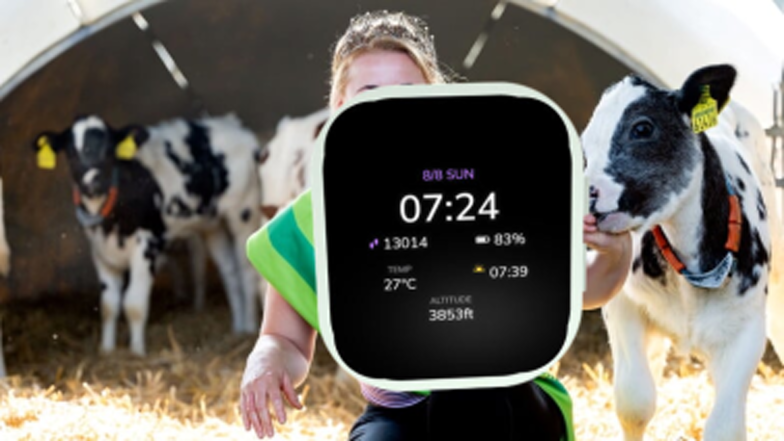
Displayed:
h=7 m=24
